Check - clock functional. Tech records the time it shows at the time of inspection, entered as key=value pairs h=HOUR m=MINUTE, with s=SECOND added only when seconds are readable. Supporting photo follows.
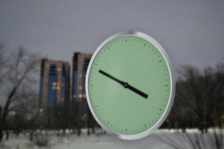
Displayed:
h=3 m=49
